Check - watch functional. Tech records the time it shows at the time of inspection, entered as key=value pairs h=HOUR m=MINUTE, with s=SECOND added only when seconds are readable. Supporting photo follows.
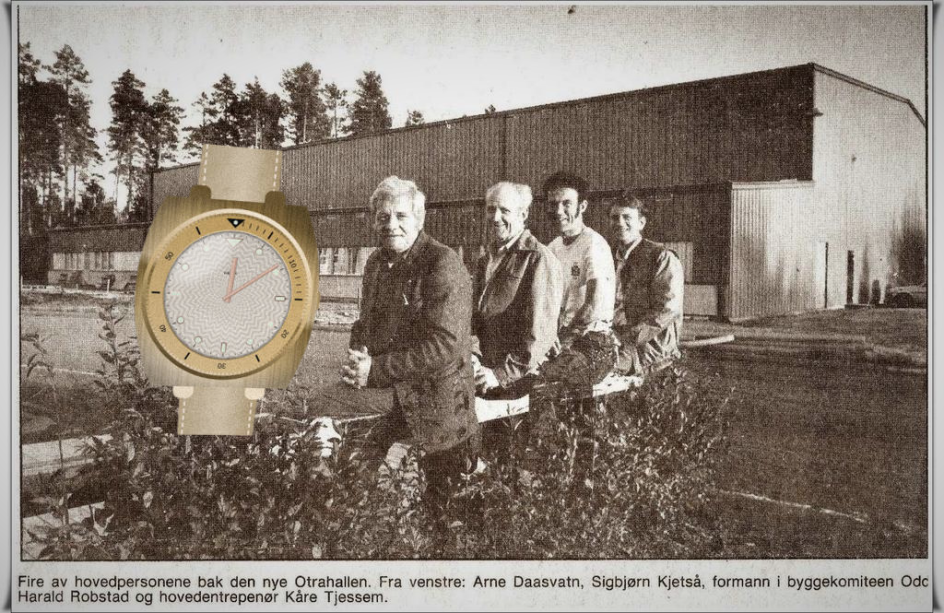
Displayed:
h=12 m=9
